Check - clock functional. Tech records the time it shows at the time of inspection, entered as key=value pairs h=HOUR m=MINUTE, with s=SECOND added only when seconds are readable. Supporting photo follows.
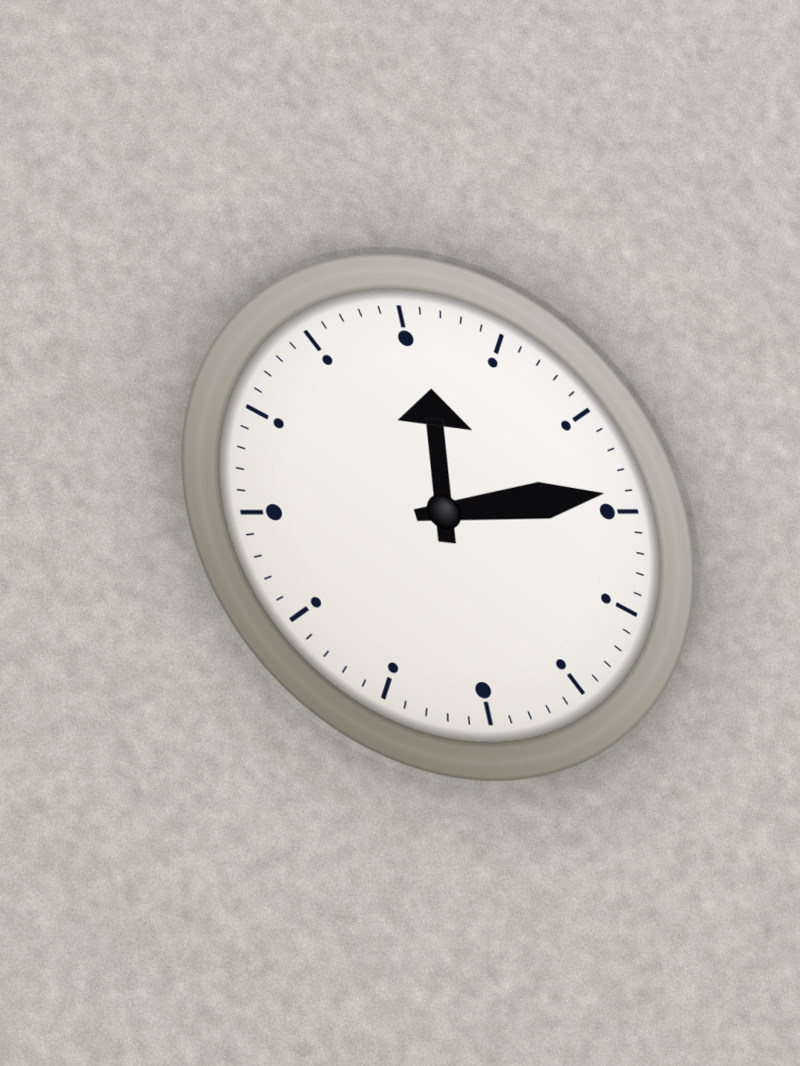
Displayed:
h=12 m=14
